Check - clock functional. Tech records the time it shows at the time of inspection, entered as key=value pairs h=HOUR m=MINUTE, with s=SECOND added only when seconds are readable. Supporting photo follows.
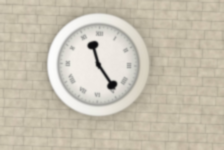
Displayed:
h=11 m=24
